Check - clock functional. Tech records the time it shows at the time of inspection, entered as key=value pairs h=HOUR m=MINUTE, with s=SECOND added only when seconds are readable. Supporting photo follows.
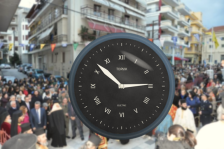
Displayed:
h=2 m=52
